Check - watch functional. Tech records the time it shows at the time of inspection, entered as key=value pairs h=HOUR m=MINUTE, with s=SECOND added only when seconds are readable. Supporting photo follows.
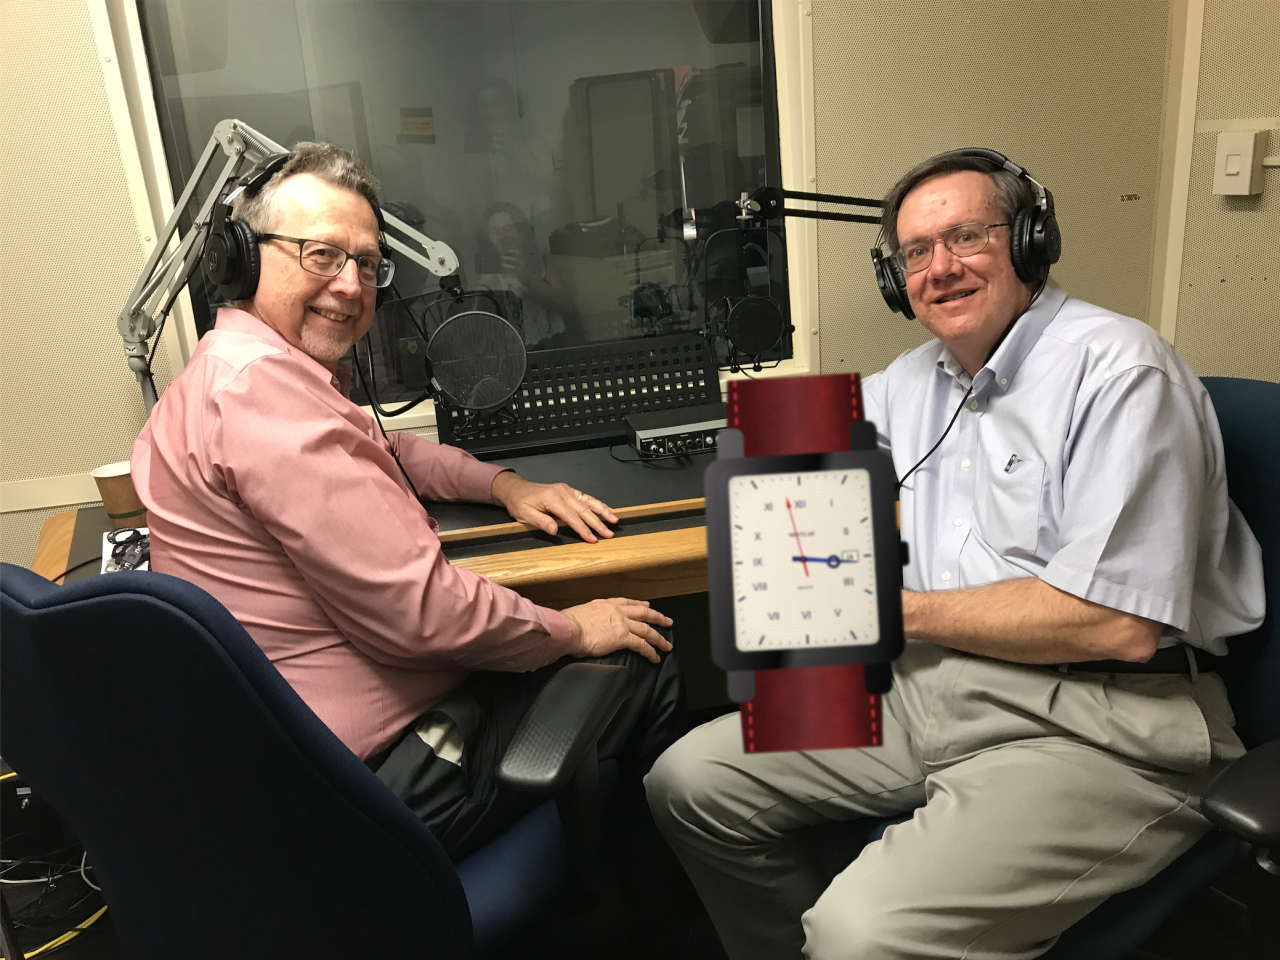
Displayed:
h=3 m=15 s=58
